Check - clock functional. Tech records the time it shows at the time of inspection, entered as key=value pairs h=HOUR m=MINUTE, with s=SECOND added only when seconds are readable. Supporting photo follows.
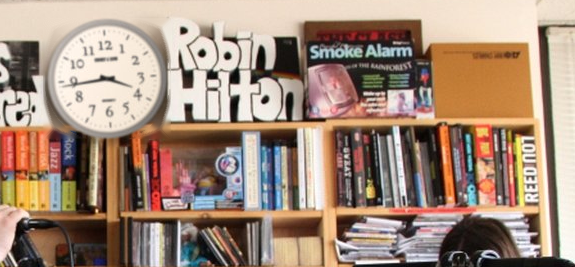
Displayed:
h=3 m=44
